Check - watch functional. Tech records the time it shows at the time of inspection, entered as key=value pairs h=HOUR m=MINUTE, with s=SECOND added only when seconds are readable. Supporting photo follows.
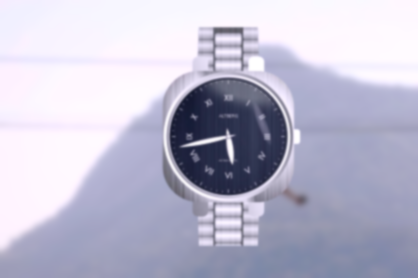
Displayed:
h=5 m=43
